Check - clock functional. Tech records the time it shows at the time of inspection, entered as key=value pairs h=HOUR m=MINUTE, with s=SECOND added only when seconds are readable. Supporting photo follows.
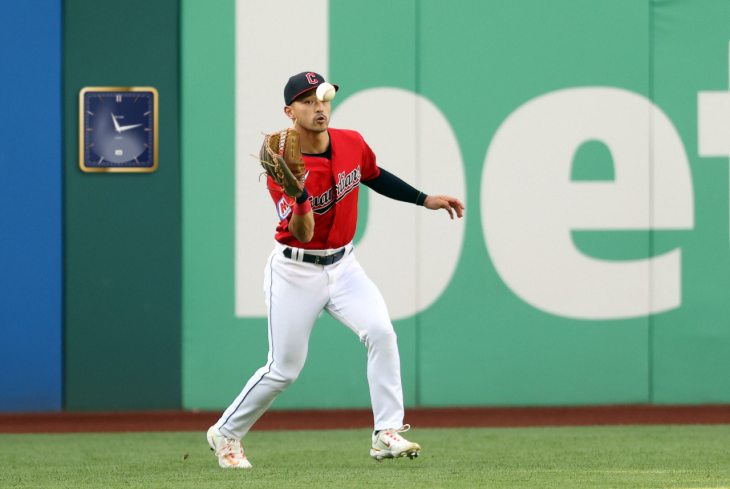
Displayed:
h=11 m=13
